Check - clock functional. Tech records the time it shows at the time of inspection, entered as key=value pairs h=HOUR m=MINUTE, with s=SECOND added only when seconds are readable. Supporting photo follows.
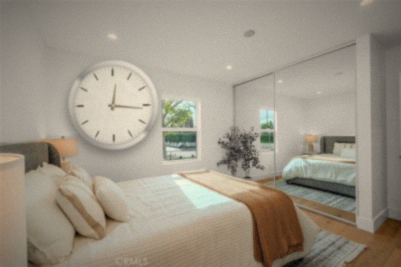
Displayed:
h=12 m=16
